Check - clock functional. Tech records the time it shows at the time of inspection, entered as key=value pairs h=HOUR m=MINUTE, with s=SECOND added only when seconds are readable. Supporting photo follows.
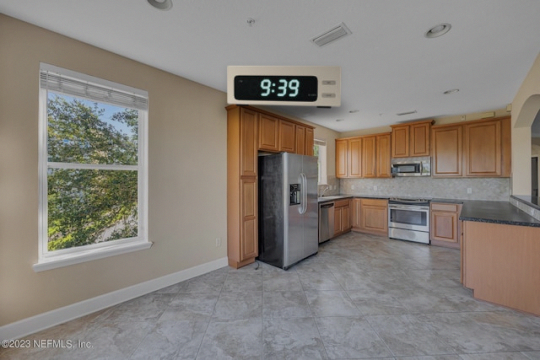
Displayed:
h=9 m=39
